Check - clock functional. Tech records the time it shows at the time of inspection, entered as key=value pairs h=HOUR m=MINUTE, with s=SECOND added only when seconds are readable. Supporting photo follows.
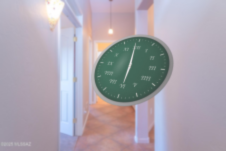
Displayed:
h=5 m=59
